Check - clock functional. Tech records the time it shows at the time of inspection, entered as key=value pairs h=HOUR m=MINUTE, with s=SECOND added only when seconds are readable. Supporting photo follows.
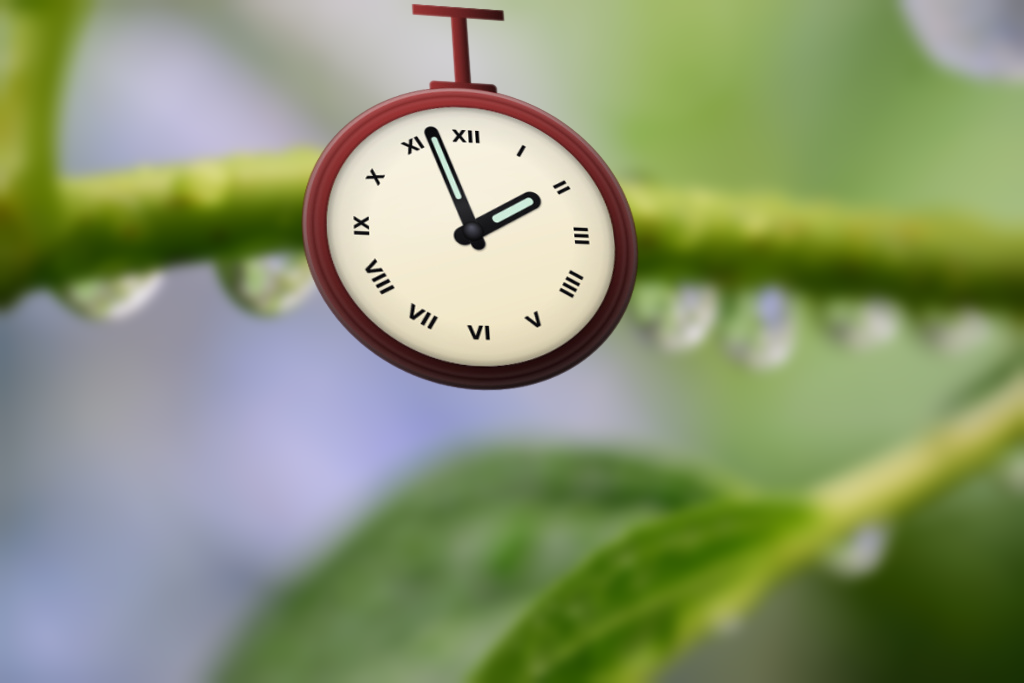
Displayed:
h=1 m=57
